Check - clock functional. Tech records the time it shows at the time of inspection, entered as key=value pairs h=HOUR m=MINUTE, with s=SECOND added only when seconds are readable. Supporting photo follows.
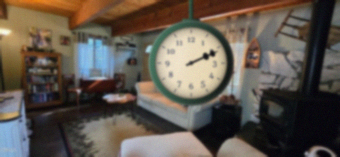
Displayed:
h=2 m=11
